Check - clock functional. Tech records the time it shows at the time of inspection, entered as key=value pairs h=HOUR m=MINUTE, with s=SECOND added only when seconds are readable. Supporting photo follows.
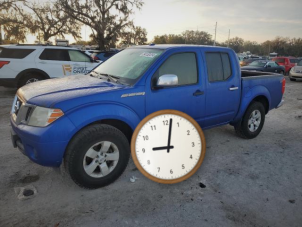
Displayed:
h=9 m=2
